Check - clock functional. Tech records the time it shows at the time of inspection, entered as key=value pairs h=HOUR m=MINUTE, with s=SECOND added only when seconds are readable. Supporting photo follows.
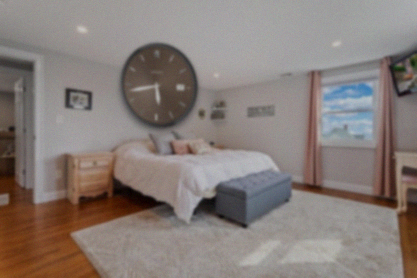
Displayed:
h=5 m=43
